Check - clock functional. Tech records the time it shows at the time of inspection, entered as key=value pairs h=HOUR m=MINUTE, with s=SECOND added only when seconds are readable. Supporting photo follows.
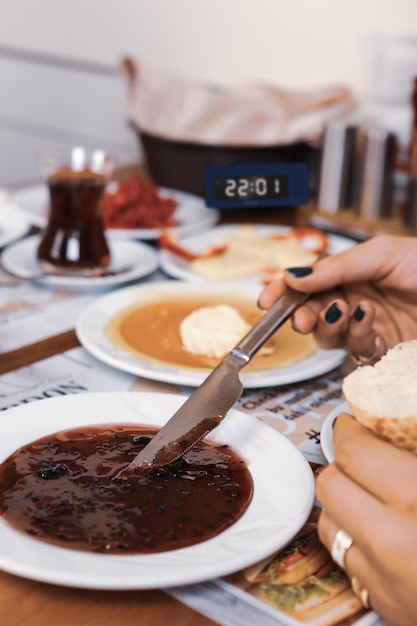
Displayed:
h=22 m=1
